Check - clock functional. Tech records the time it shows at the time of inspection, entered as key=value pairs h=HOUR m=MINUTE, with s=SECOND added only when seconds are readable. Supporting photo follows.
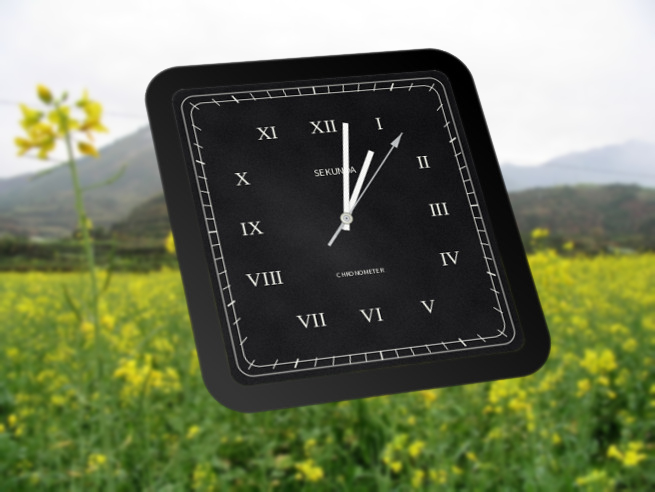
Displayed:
h=1 m=2 s=7
